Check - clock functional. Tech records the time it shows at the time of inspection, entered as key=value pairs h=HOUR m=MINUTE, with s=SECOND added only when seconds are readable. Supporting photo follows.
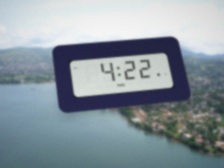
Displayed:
h=4 m=22
